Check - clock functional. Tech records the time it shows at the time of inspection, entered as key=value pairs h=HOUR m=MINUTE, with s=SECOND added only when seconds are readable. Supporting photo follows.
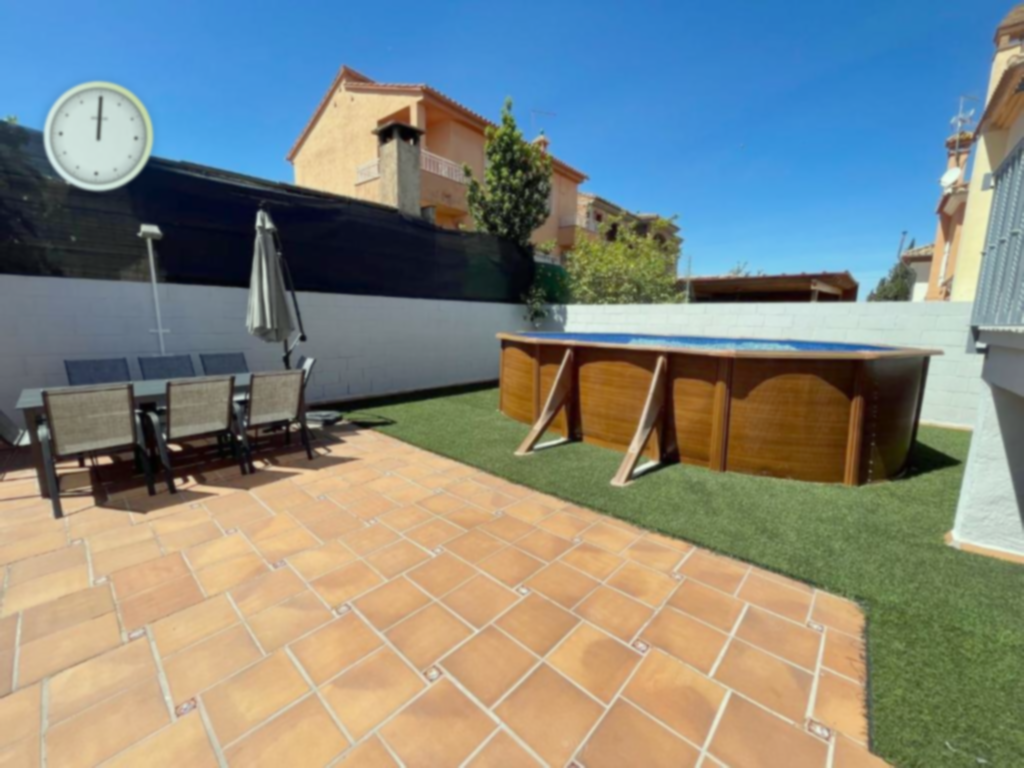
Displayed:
h=12 m=0
